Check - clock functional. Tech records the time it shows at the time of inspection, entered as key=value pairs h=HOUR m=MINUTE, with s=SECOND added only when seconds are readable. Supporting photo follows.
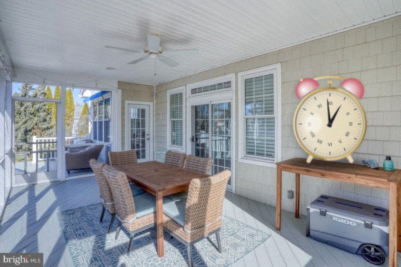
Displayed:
h=12 m=59
